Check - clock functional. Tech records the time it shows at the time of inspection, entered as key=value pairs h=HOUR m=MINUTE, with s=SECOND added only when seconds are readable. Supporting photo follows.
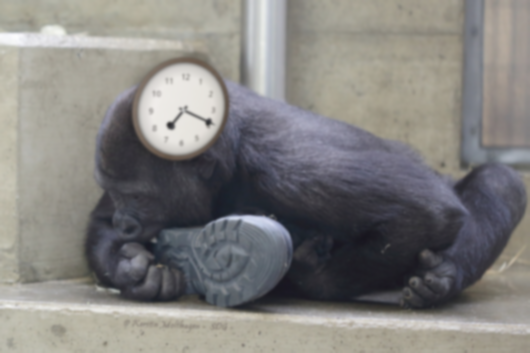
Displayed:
h=7 m=19
